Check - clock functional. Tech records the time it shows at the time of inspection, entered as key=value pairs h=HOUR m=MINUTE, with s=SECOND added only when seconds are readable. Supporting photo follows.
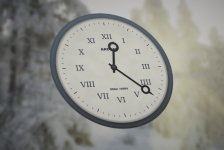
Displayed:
h=12 m=22
